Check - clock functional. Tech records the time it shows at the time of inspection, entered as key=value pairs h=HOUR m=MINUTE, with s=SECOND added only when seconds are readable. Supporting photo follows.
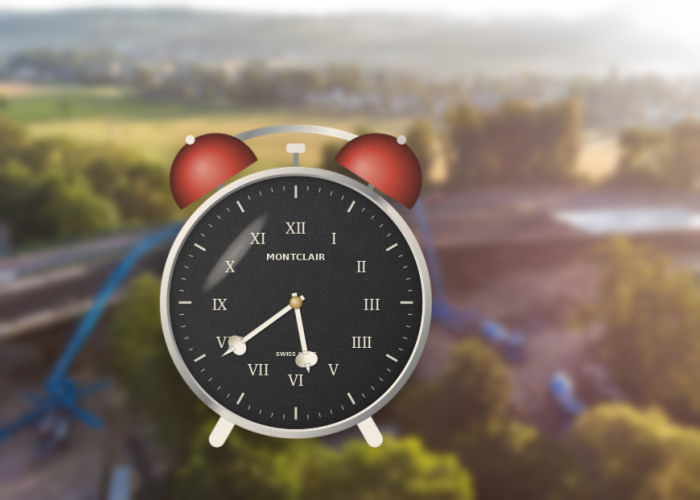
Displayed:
h=5 m=39
